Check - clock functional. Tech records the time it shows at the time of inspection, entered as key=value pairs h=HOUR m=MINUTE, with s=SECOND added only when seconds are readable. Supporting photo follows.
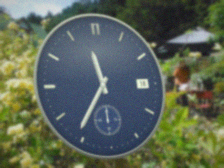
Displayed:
h=11 m=36
